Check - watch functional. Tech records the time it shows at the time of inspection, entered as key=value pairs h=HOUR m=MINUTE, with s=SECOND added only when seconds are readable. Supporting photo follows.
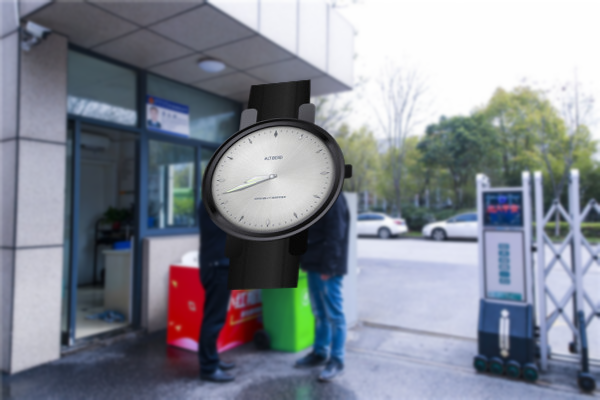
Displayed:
h=8 m=42
